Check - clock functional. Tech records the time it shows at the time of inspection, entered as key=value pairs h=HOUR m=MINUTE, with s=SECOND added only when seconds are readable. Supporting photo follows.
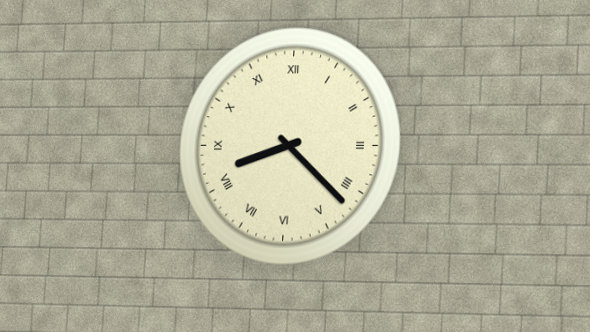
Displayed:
h=8 m=22
